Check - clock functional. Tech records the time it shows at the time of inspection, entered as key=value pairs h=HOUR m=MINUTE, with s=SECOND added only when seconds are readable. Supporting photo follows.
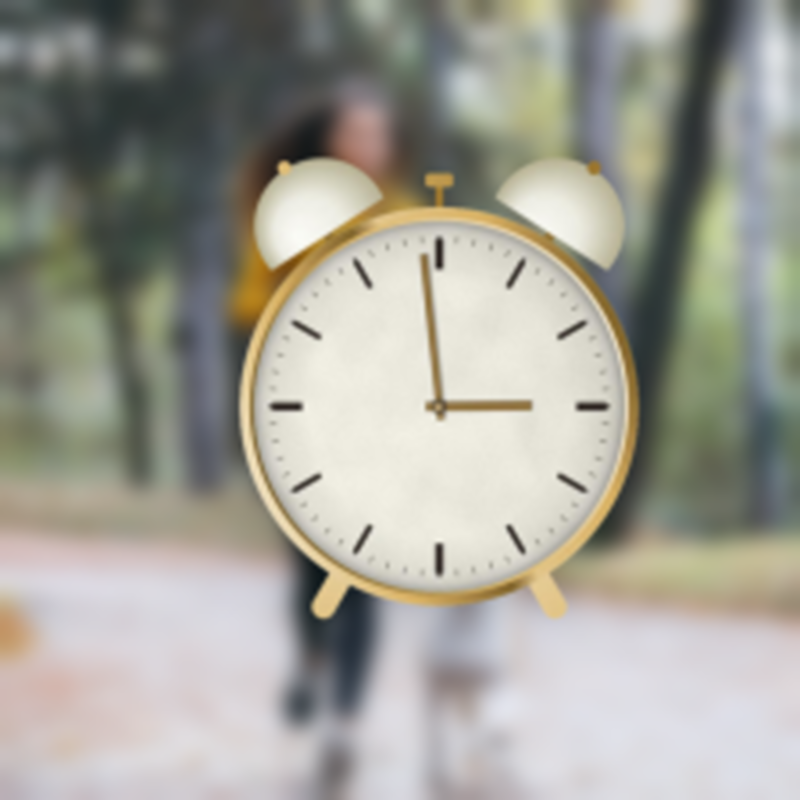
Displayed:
h=2 m=59
